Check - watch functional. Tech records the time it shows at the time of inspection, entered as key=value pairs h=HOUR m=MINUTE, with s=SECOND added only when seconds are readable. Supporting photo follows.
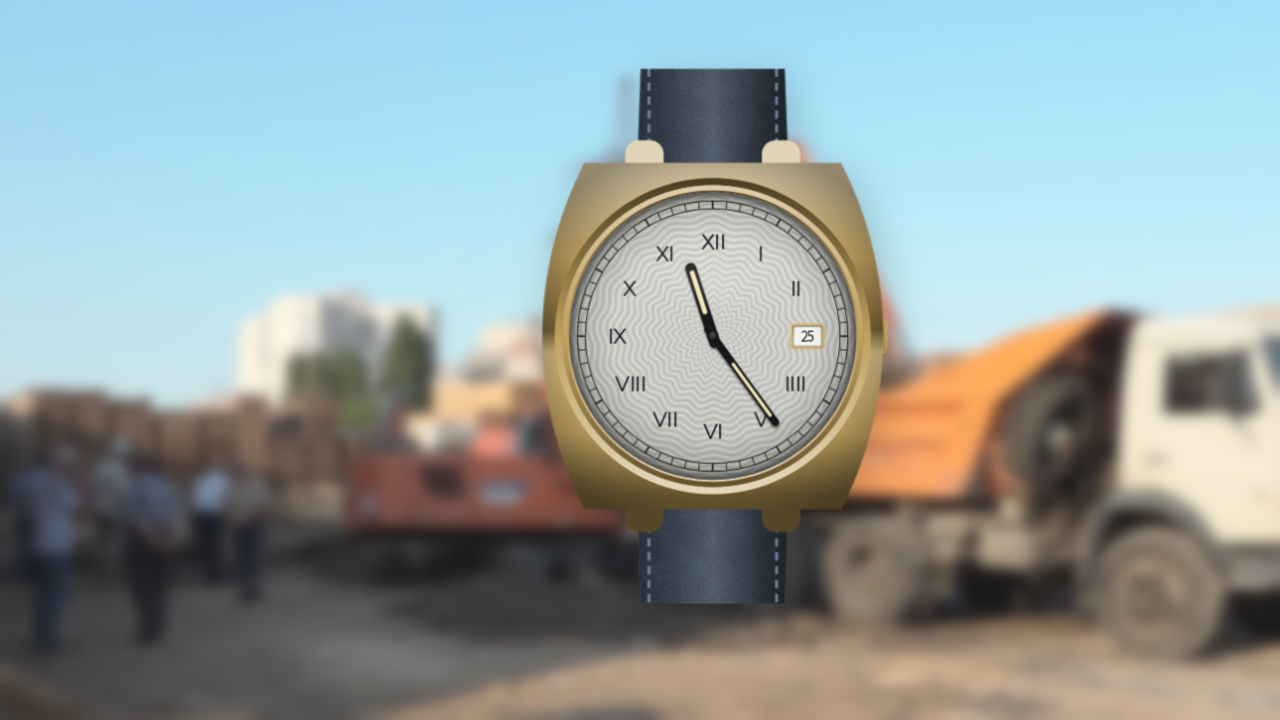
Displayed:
h=11 m=24
